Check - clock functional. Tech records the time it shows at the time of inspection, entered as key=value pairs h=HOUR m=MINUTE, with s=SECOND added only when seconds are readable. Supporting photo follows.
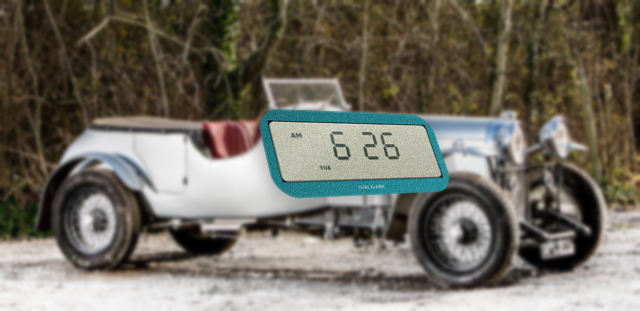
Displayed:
h=6 m=26
